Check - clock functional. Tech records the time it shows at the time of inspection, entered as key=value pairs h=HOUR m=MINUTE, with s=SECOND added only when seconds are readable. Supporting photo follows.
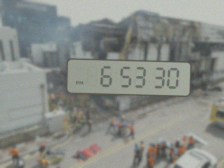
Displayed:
h=6 m=53 s=30
